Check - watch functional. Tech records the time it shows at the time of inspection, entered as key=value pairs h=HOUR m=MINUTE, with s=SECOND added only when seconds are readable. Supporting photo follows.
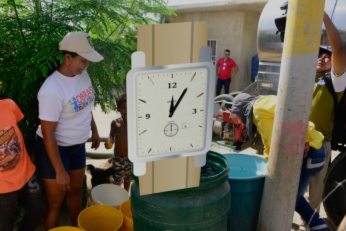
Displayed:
h=12 m=5
